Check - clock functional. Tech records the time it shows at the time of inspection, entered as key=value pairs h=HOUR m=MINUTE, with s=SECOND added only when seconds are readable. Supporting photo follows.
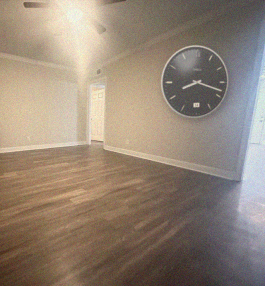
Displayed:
h=8 m=18
